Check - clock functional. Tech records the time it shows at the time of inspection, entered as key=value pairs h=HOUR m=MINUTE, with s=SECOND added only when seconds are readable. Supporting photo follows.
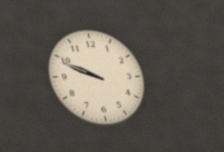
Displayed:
h=9 m=49
